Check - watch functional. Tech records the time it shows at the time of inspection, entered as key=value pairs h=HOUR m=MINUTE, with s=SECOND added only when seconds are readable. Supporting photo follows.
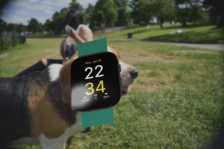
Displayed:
h=22 m=34
